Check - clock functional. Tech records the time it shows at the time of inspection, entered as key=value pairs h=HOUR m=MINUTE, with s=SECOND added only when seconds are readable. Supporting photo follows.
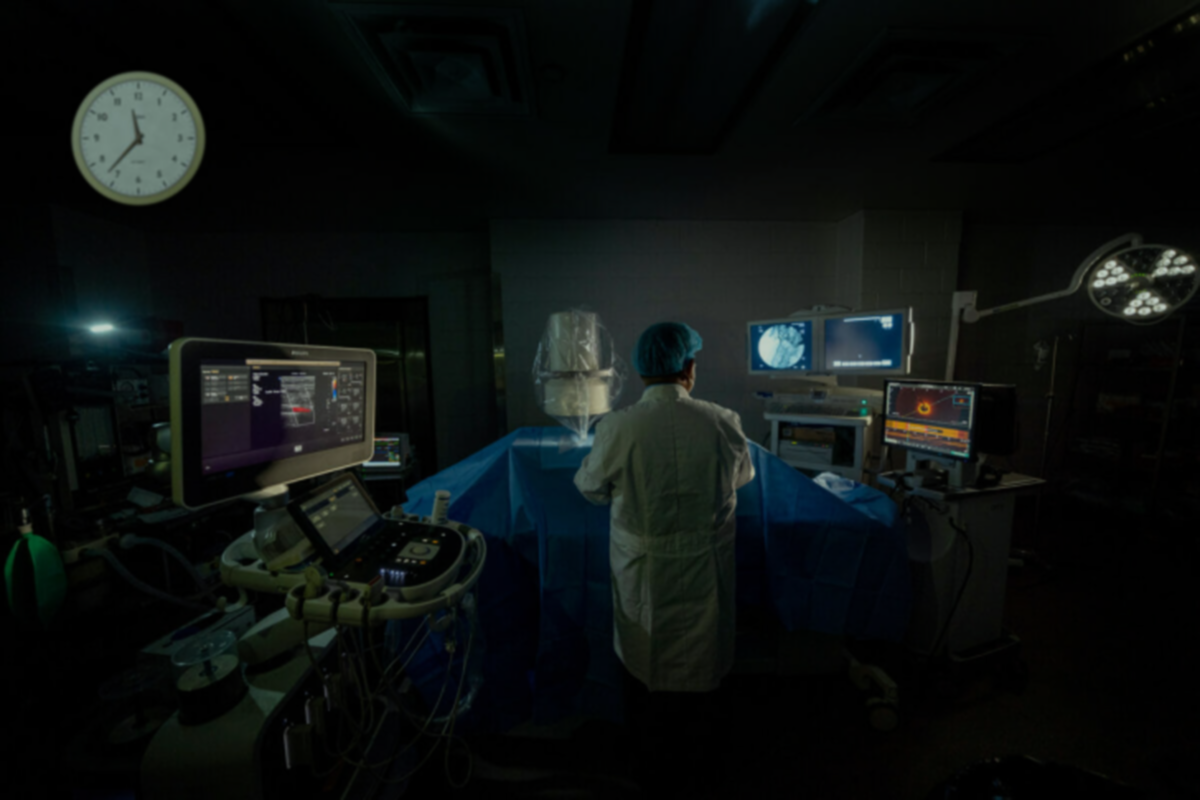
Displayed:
h=11 m=37
